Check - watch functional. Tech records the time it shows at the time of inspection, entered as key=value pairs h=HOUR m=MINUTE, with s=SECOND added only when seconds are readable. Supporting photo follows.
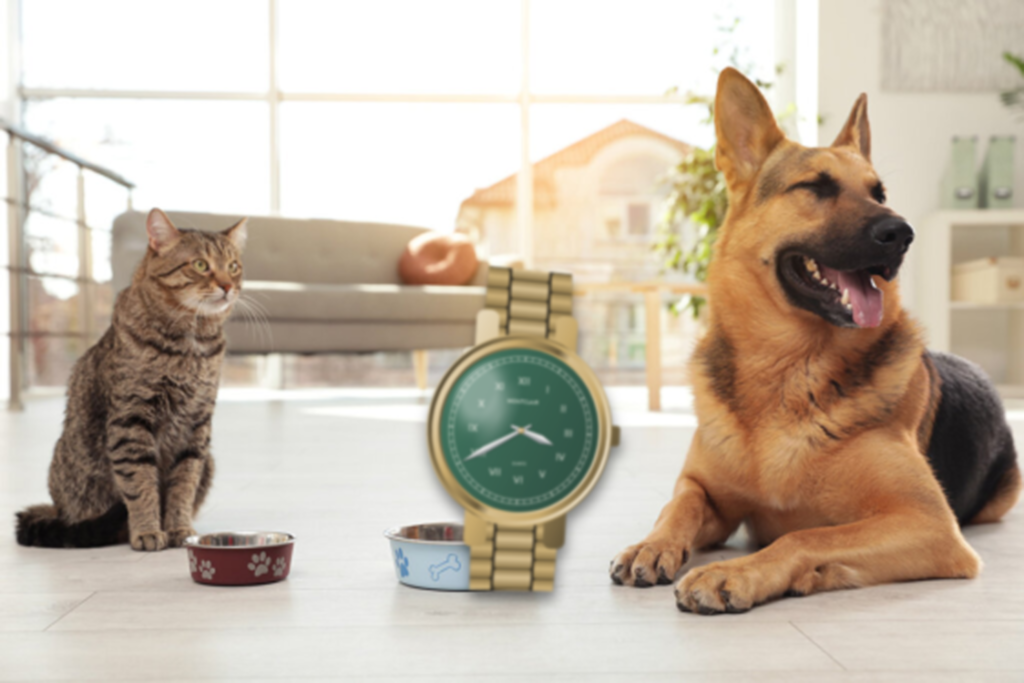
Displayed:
h=3 m=40
